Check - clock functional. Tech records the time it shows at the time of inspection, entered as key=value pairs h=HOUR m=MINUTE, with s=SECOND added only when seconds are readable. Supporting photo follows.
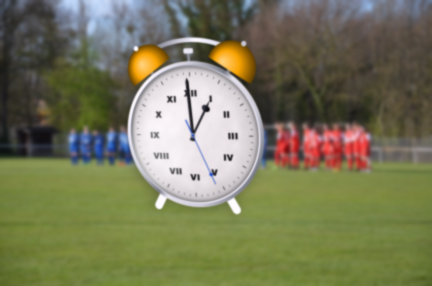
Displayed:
h=12 m=59 s=26
